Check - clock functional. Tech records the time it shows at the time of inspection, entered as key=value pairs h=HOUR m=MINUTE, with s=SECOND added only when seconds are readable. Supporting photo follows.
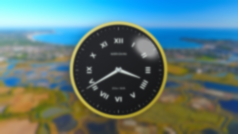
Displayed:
h=3 m=40
